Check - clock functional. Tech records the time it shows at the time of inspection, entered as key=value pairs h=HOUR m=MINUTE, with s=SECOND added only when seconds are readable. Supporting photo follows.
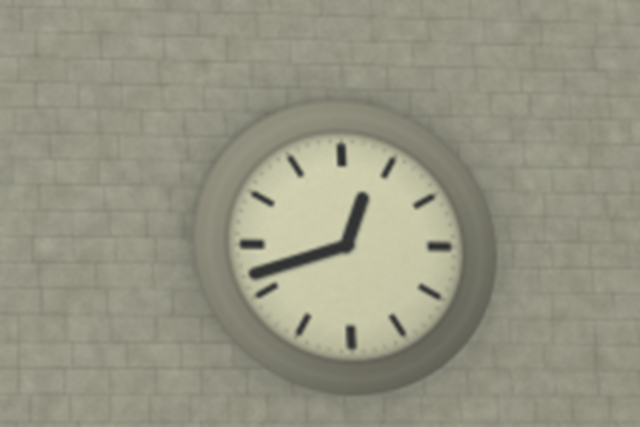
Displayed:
h=12 m=42
